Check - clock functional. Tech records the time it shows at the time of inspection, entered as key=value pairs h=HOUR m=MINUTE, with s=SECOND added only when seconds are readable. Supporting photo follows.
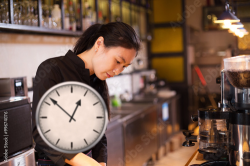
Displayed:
h=12 m=52
